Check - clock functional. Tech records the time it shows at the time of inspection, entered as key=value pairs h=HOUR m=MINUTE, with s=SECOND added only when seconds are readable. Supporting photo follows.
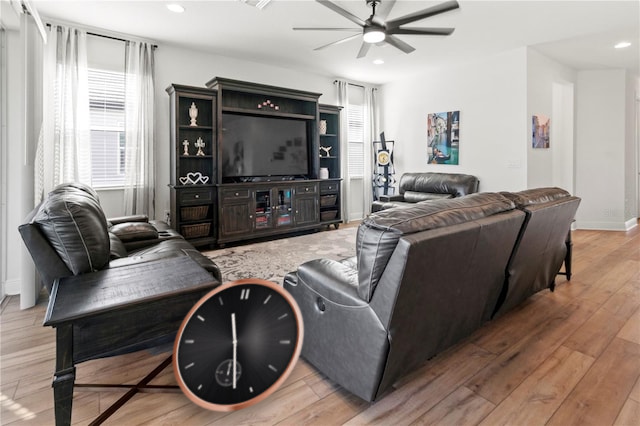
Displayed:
h=11 m=28
